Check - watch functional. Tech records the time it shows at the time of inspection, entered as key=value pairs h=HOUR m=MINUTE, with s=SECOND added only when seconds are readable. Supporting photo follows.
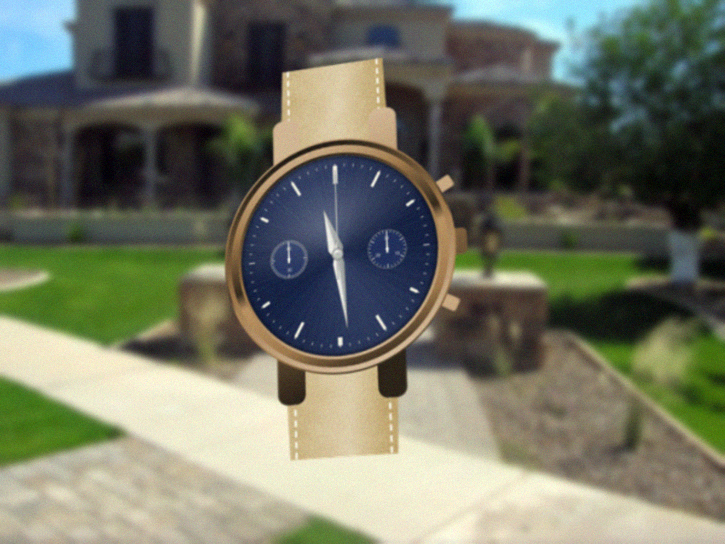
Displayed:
h=11 m=29
